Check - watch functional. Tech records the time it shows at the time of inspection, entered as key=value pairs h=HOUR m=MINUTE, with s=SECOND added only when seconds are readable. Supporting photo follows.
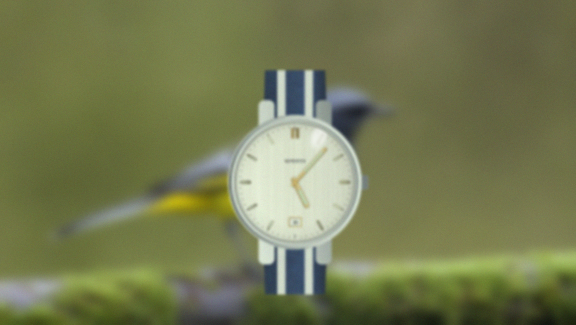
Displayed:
h=5 m=7
